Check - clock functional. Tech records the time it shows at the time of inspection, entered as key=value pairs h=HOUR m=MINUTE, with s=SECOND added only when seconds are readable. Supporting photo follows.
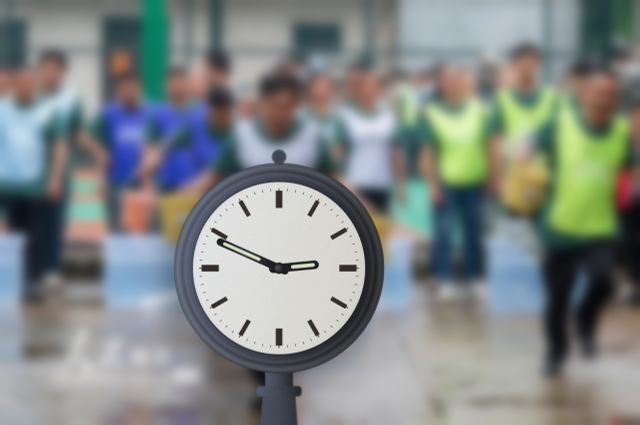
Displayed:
h=2 m=49
